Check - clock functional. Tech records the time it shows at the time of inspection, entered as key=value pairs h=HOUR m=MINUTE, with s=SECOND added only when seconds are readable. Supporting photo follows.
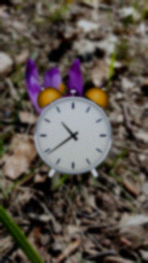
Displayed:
h=10 m=39
